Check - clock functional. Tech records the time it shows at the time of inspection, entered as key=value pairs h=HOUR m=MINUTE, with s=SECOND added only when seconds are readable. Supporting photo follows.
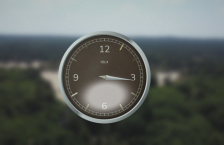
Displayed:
h=3 m=16
